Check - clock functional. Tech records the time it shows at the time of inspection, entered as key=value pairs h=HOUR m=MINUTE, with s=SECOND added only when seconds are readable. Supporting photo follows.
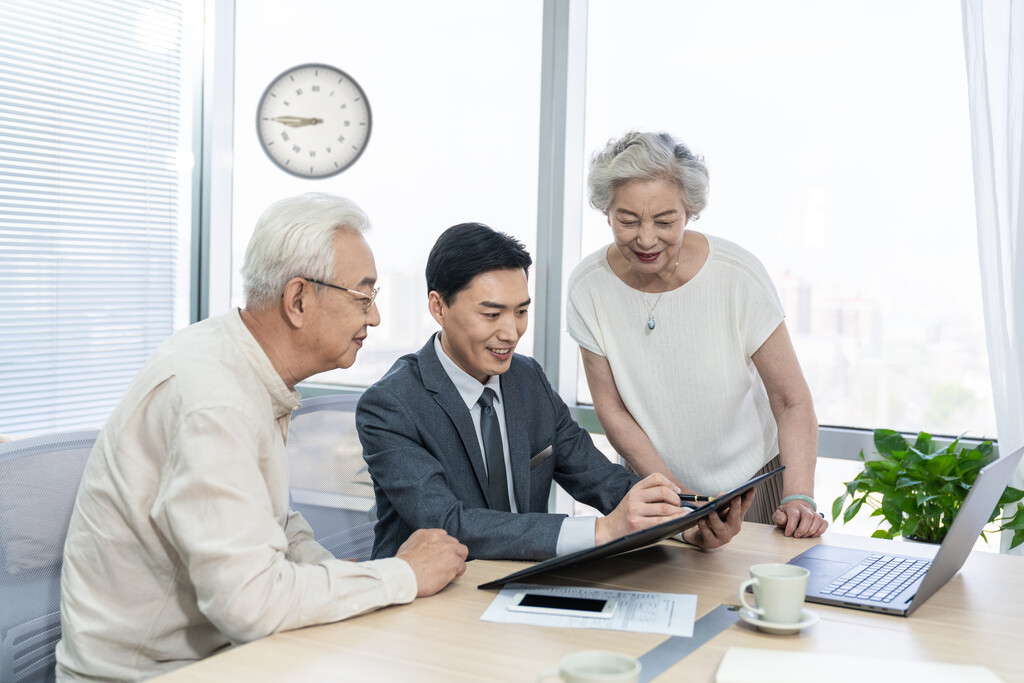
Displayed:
h=8 m=45
